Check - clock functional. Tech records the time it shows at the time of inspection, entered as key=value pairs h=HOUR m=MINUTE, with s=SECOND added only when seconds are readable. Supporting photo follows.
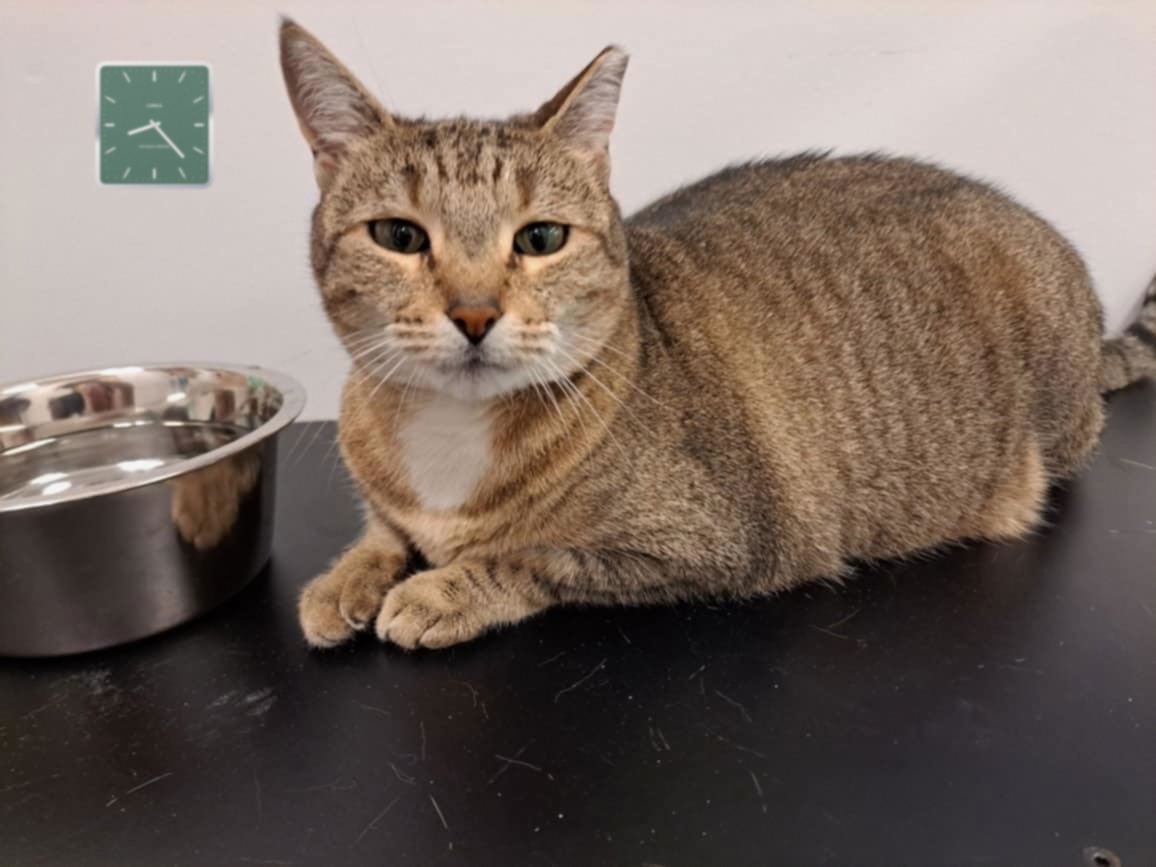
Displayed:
h=8 m=23
